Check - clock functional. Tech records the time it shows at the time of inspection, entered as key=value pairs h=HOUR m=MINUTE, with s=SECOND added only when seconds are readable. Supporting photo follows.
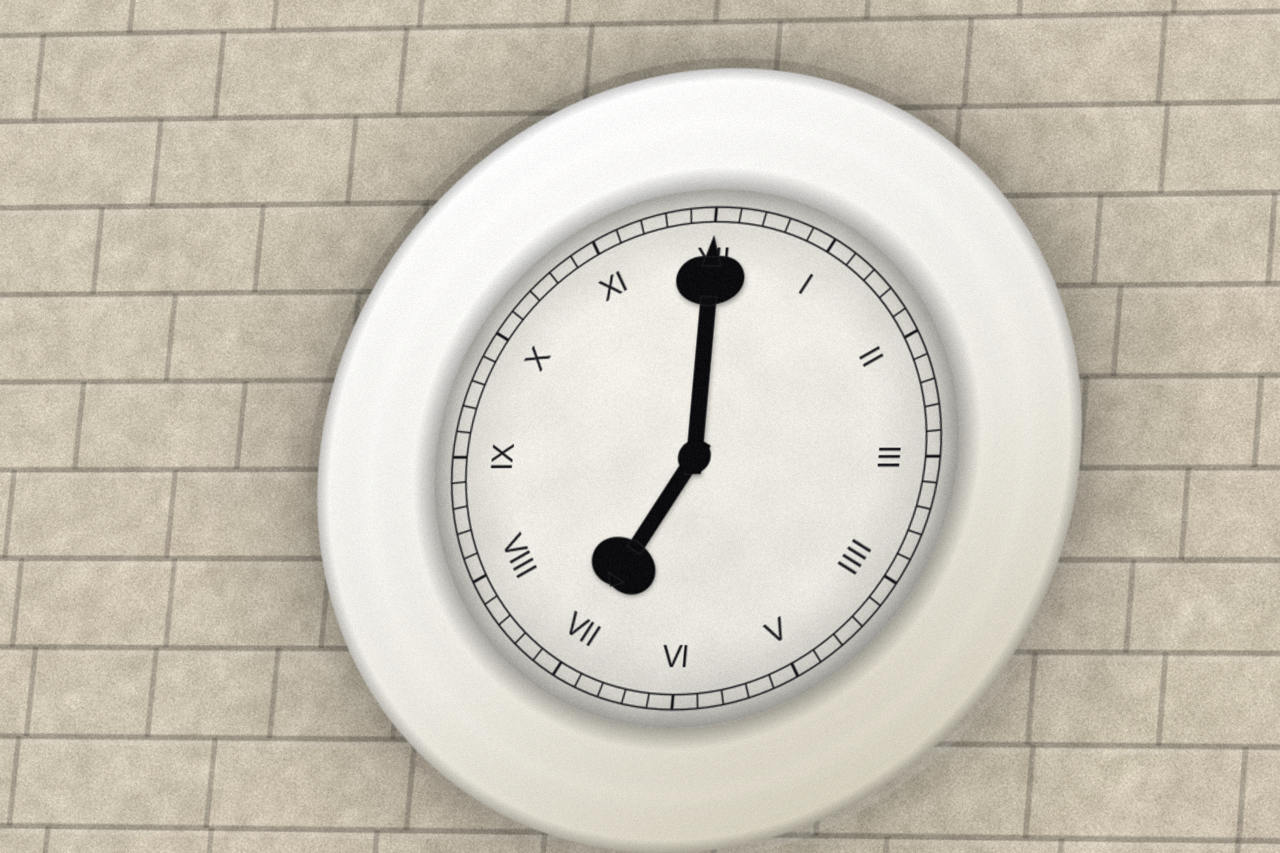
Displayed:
h=7 m=0
